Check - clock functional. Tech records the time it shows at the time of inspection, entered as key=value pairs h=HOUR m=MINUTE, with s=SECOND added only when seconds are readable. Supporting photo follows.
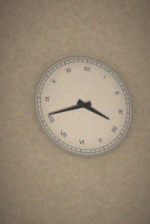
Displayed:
h=3 m=41
